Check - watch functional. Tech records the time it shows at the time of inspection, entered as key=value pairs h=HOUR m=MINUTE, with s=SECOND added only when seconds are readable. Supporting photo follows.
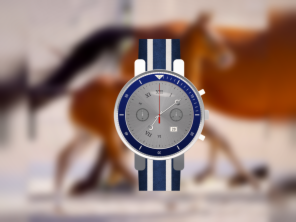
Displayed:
h=7 m=9
